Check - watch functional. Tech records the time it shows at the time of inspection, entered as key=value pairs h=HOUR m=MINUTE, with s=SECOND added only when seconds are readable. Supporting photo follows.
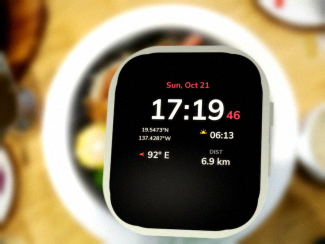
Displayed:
h=17 m=19 s=46
